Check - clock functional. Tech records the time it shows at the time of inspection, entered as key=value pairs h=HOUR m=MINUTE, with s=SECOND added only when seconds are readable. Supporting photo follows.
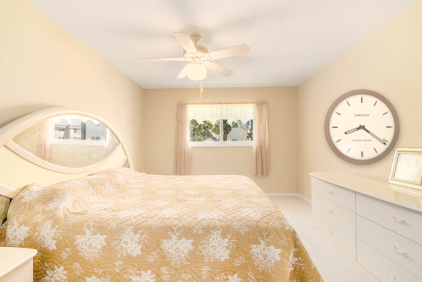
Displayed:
h=8 m=21
